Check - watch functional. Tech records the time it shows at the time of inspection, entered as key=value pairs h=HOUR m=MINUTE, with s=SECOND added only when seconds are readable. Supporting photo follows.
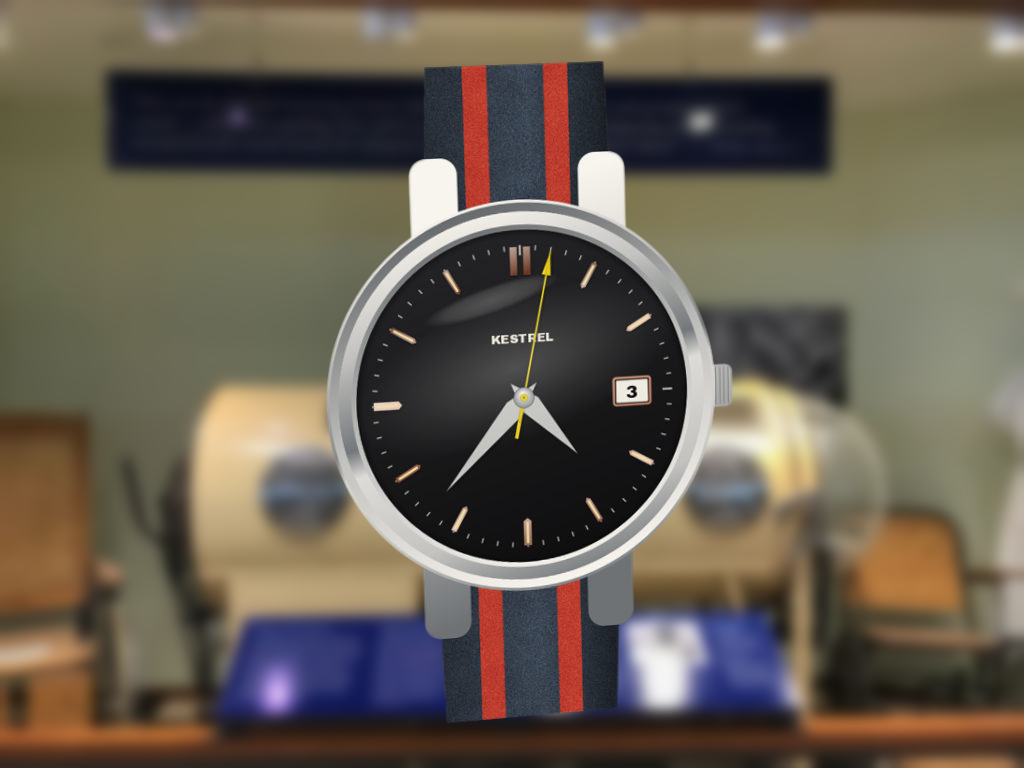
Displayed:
h=4 m=37 s=2
